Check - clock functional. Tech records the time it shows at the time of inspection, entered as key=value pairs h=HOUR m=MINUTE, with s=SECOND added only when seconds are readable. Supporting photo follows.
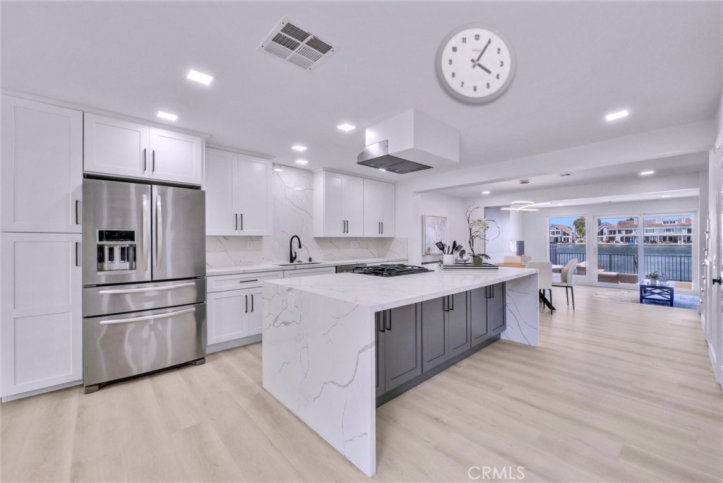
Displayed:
h=4 m=5
